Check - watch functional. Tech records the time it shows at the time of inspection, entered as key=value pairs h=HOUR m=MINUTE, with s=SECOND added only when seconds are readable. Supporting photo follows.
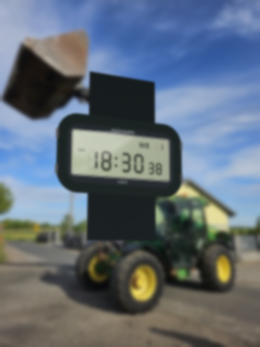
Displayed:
h=18 m=30 s=38
